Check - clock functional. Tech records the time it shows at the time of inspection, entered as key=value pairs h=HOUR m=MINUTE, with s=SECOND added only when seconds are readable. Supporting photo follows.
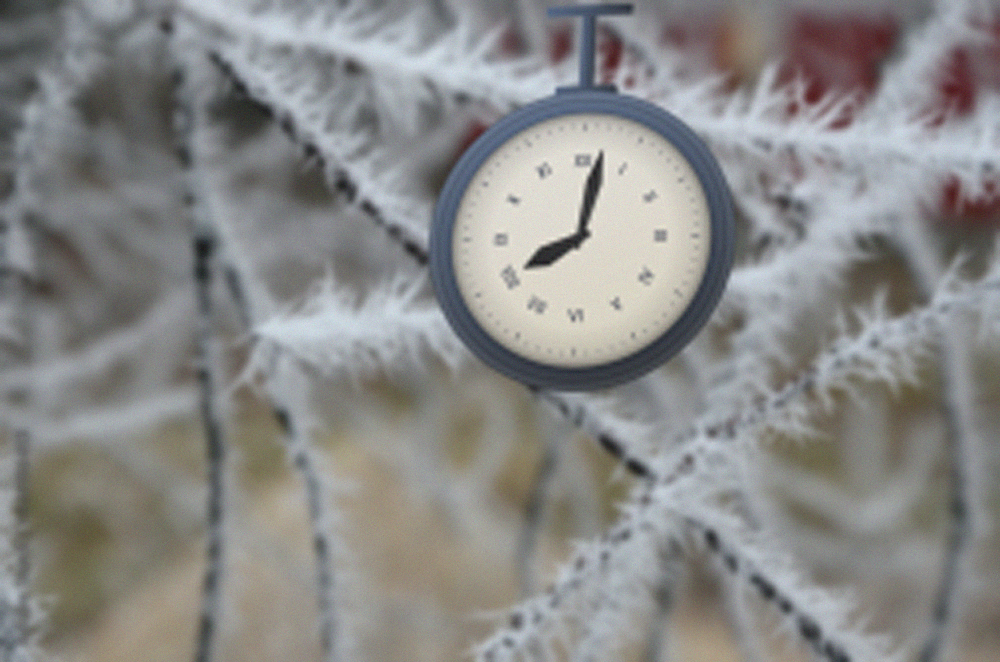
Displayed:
h=8 m=2
